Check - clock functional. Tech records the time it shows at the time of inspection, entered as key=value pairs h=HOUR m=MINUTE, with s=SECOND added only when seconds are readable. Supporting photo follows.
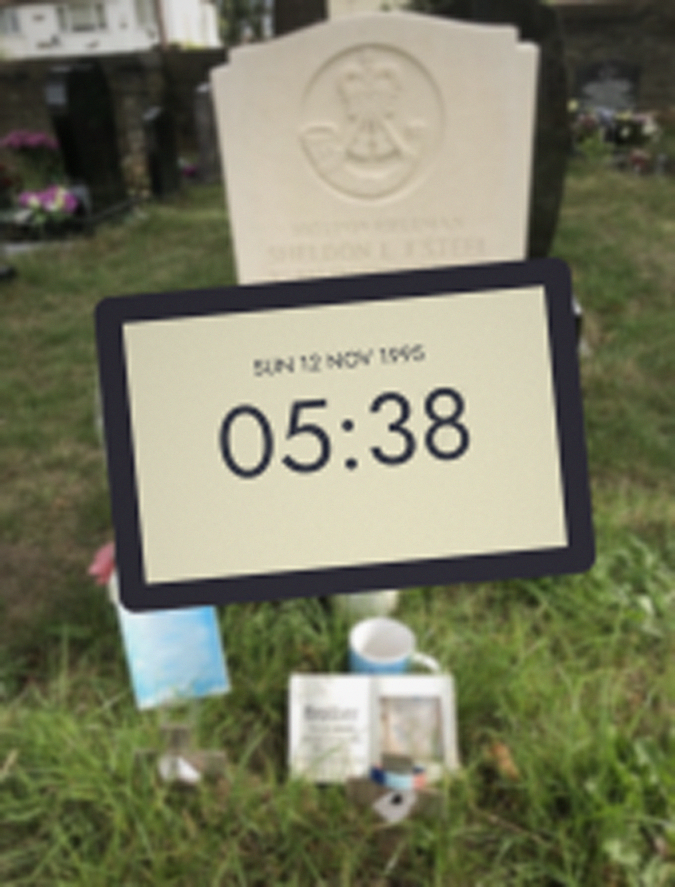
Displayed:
h=5 m=38
